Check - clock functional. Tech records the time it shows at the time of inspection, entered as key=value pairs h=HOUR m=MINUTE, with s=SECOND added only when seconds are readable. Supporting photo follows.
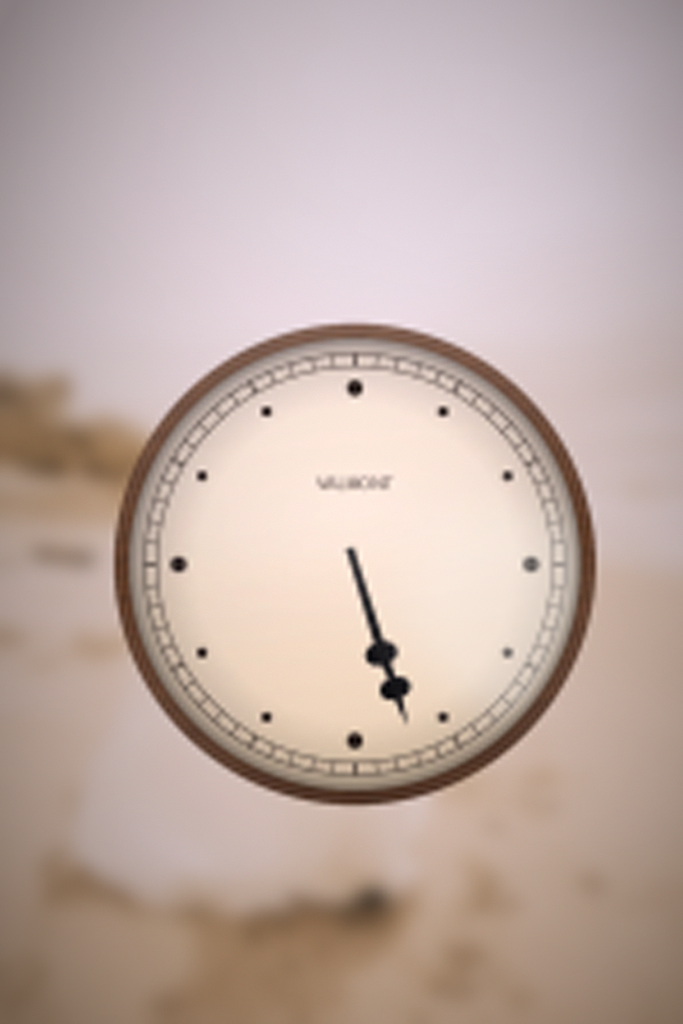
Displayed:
h=5 m=27
